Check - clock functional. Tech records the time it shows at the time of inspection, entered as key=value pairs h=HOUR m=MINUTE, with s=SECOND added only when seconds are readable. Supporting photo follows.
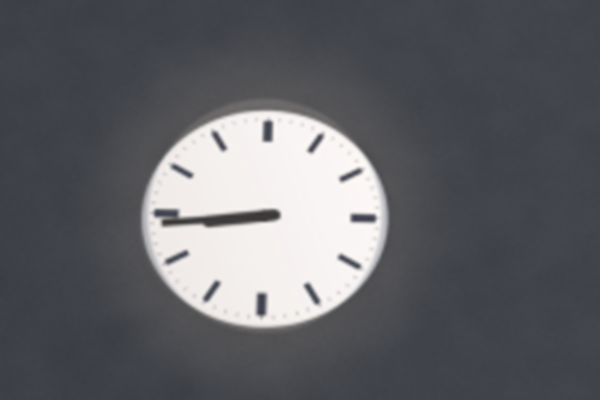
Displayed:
h=8 m=44
